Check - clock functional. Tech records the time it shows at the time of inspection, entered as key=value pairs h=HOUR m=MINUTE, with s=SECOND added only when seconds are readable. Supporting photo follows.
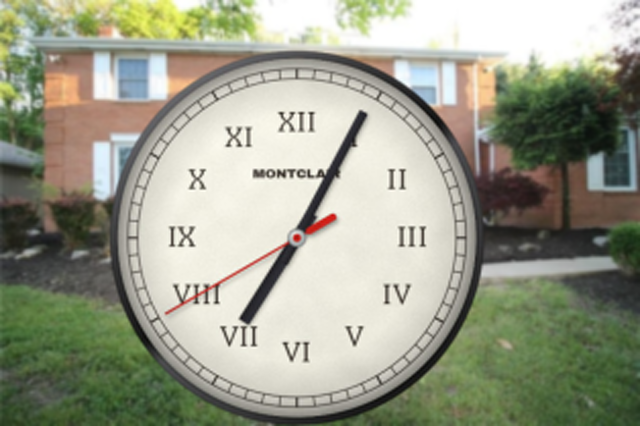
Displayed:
h=7 m=4 s=40
